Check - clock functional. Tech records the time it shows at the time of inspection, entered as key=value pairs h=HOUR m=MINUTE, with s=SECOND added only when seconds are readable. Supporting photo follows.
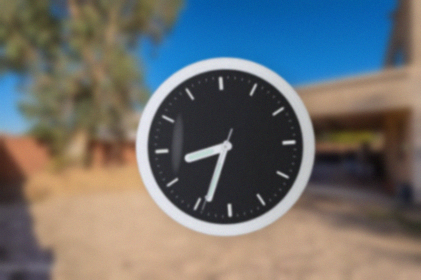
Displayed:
h=8 m=33 s=34
